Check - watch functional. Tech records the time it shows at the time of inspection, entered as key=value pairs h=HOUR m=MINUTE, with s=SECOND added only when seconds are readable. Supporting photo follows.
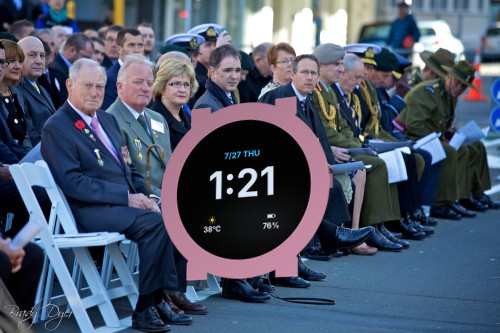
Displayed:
h=1 m=21
